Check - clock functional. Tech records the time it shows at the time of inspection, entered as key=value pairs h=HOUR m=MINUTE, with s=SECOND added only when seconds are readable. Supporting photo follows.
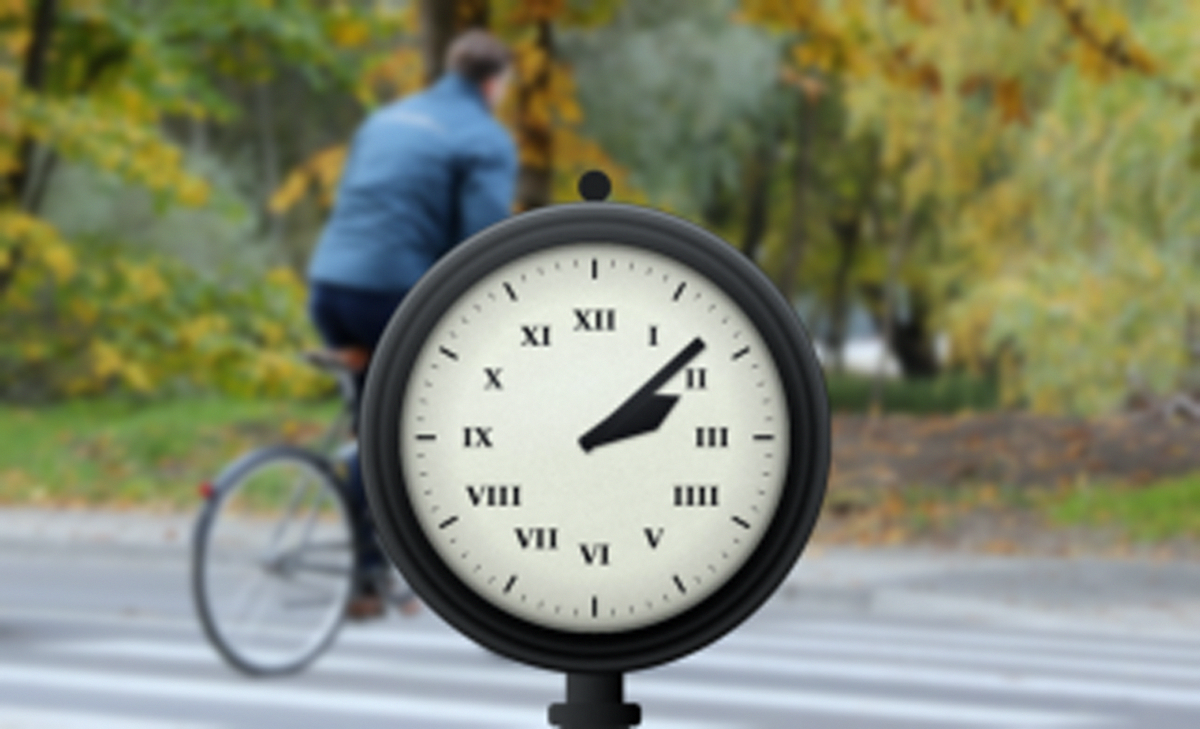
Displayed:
h=2 m=8
